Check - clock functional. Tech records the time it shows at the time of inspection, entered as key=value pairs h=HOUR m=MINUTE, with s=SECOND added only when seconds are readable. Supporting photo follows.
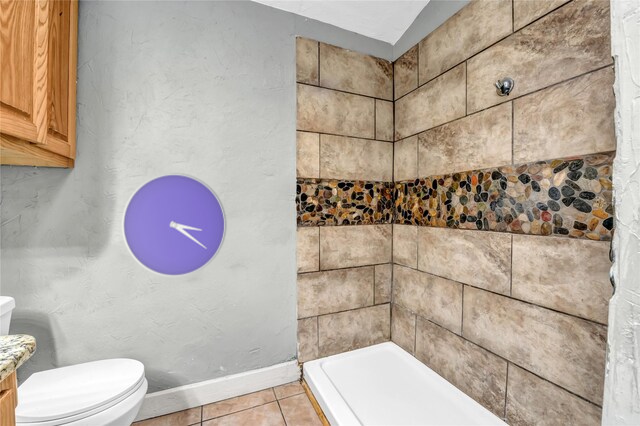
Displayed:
h=3 m=21
